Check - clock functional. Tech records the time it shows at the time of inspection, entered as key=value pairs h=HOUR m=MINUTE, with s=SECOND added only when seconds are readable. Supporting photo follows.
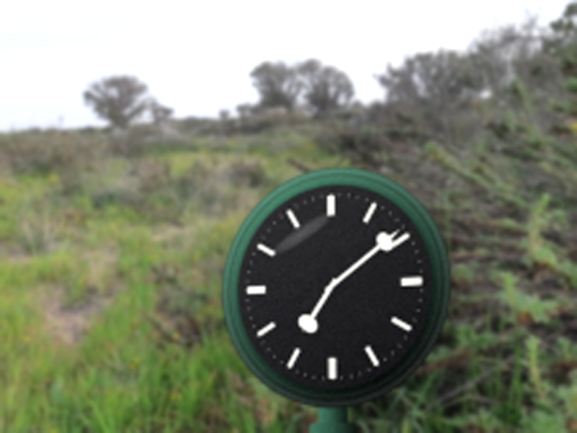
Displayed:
h=7 m=9
